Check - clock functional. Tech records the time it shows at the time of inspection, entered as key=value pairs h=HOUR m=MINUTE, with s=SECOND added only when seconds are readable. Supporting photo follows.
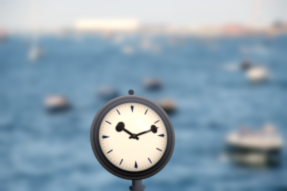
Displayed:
h=10 m=12
